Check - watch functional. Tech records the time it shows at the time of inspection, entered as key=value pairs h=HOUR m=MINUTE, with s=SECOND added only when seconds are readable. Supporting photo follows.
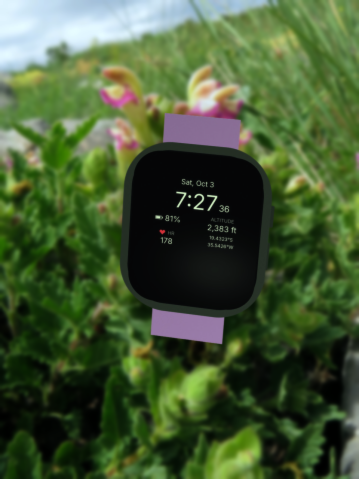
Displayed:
h=7 m=27 s=36
